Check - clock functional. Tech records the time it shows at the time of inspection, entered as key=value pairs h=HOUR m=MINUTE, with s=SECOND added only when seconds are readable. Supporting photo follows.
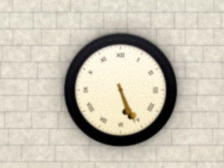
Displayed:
h=5 m=26
